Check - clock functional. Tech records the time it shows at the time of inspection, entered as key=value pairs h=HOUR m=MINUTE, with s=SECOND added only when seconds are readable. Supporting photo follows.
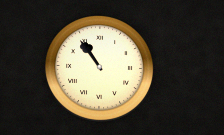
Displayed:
h=10 m=54
